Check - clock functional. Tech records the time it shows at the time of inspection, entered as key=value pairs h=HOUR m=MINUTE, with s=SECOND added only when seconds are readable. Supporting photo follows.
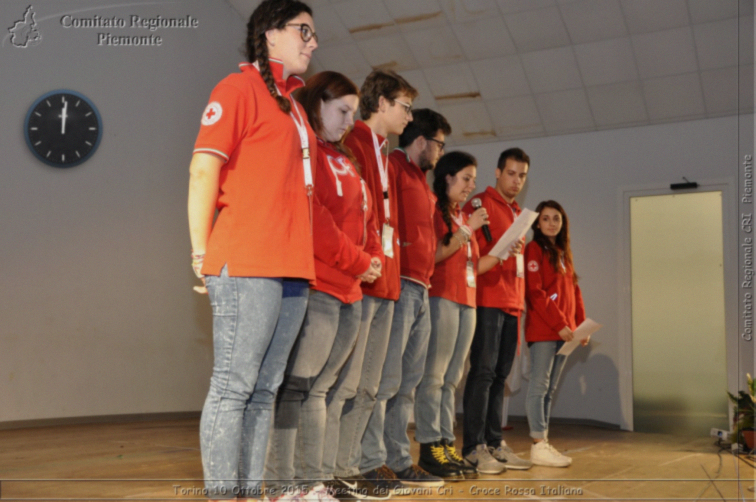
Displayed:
h=12 m=1
